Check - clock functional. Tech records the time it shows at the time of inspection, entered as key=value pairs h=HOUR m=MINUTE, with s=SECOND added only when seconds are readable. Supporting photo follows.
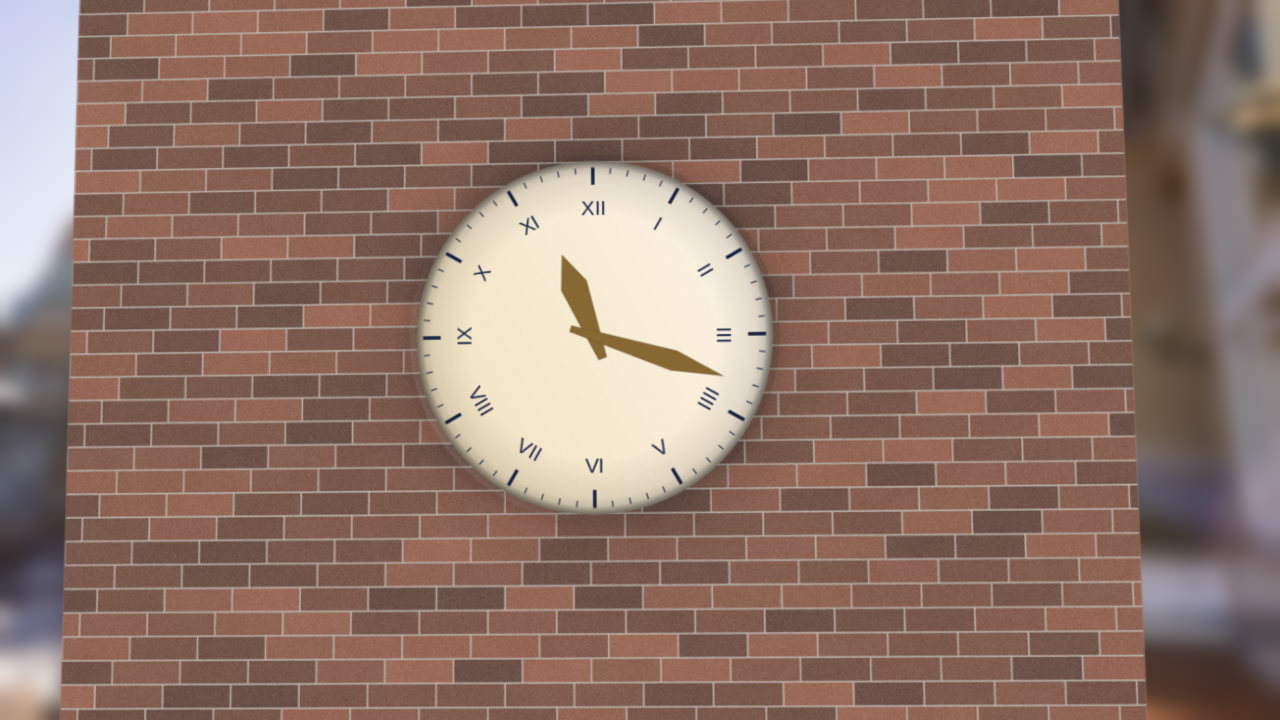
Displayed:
h=11 m=18
